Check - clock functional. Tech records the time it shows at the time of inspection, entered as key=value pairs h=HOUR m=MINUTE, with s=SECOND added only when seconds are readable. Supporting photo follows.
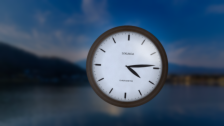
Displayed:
h=4 m=14
